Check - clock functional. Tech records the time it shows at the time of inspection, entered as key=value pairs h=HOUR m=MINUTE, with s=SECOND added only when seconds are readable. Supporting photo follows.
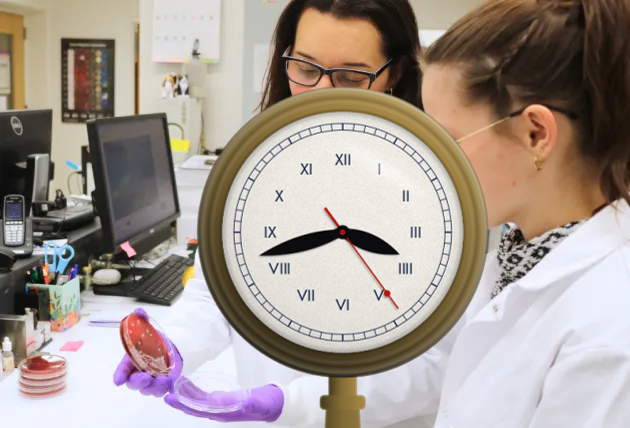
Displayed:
h=3 m=42 s=24
